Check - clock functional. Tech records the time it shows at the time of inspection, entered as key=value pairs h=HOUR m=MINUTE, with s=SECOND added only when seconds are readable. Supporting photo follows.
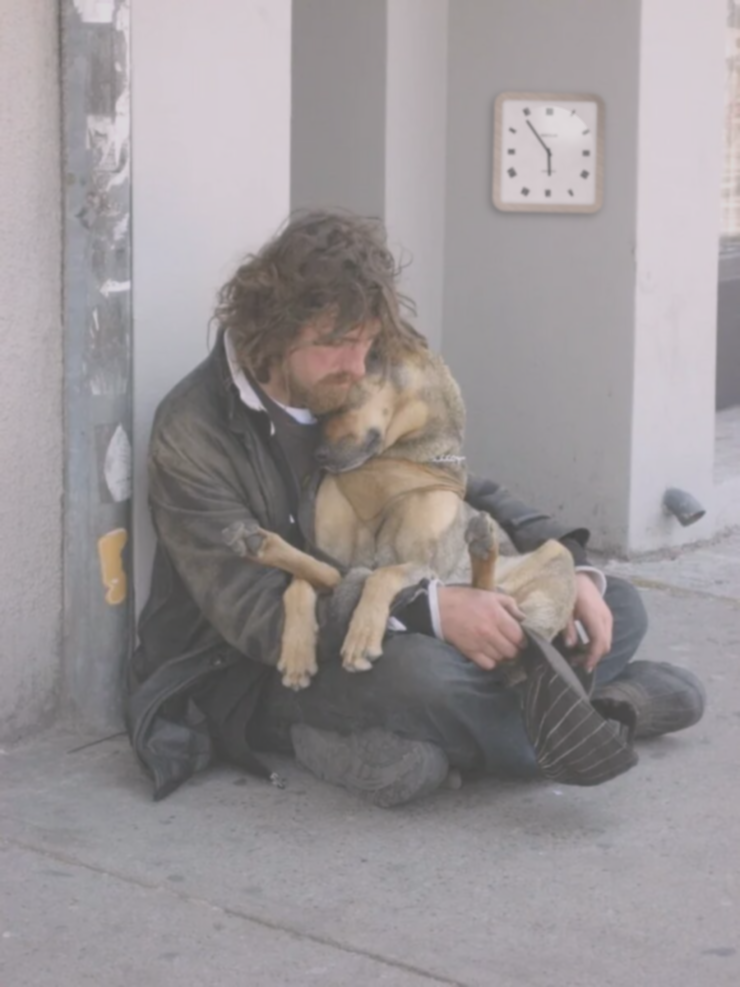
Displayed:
h=5 m=54
